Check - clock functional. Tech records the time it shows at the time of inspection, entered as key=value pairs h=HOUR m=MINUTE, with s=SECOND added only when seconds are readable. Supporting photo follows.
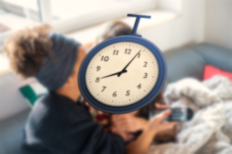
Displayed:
h=8 m=4
